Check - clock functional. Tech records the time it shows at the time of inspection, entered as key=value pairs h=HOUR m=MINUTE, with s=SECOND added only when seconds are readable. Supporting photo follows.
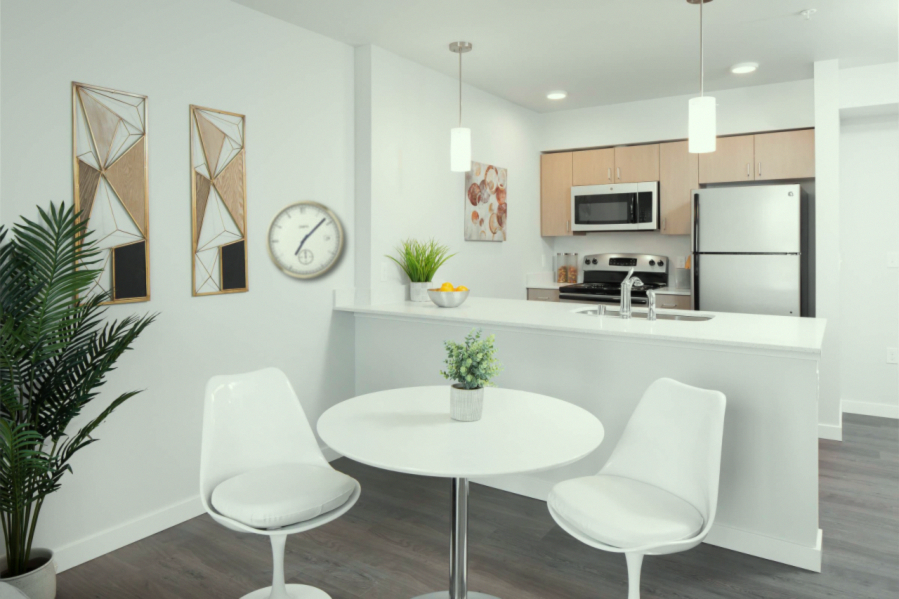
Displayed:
h=7 m=8
